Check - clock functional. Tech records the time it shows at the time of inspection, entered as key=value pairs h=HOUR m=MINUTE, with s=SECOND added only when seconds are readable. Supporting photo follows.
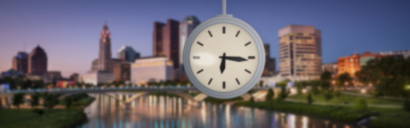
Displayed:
h=6 m=16
